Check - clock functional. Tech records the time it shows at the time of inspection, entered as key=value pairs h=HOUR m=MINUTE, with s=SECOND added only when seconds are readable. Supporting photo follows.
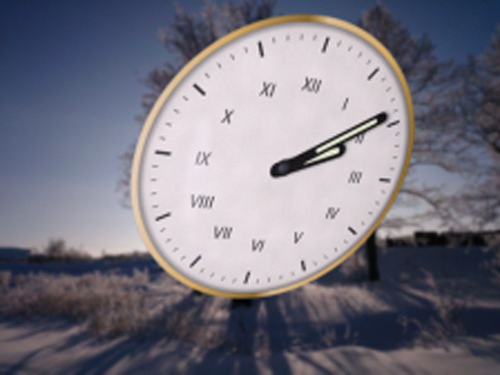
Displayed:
h=2 m=9
